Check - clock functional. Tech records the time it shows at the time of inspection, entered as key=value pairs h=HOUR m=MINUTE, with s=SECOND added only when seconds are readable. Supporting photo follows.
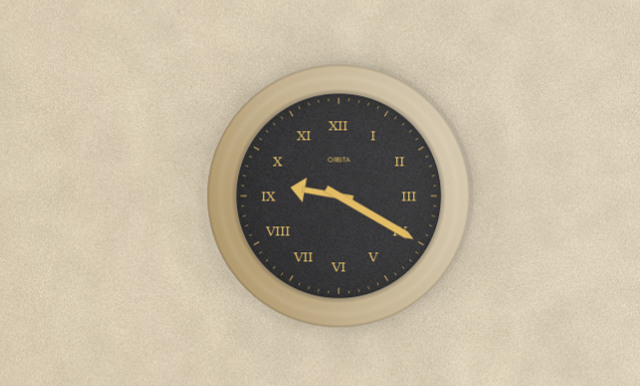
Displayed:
h=9 m=20
